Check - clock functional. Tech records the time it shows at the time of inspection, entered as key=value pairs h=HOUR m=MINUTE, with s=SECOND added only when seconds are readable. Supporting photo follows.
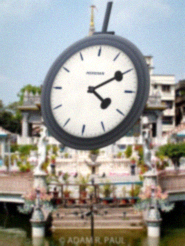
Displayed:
h=4 m=10
